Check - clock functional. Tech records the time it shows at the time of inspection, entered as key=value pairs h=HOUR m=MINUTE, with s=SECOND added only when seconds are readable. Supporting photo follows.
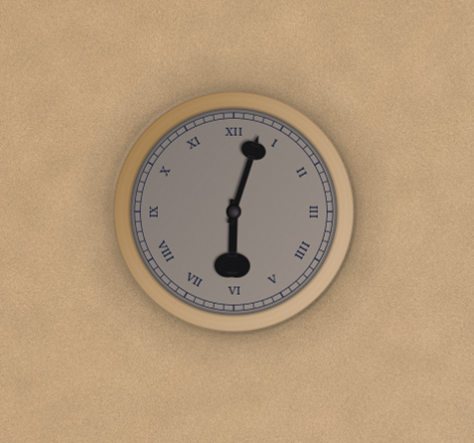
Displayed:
h=6 m=3
